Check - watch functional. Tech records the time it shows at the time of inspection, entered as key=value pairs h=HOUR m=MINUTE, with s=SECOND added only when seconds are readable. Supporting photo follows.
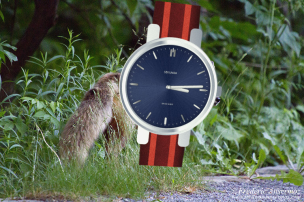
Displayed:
h=3 m=14
